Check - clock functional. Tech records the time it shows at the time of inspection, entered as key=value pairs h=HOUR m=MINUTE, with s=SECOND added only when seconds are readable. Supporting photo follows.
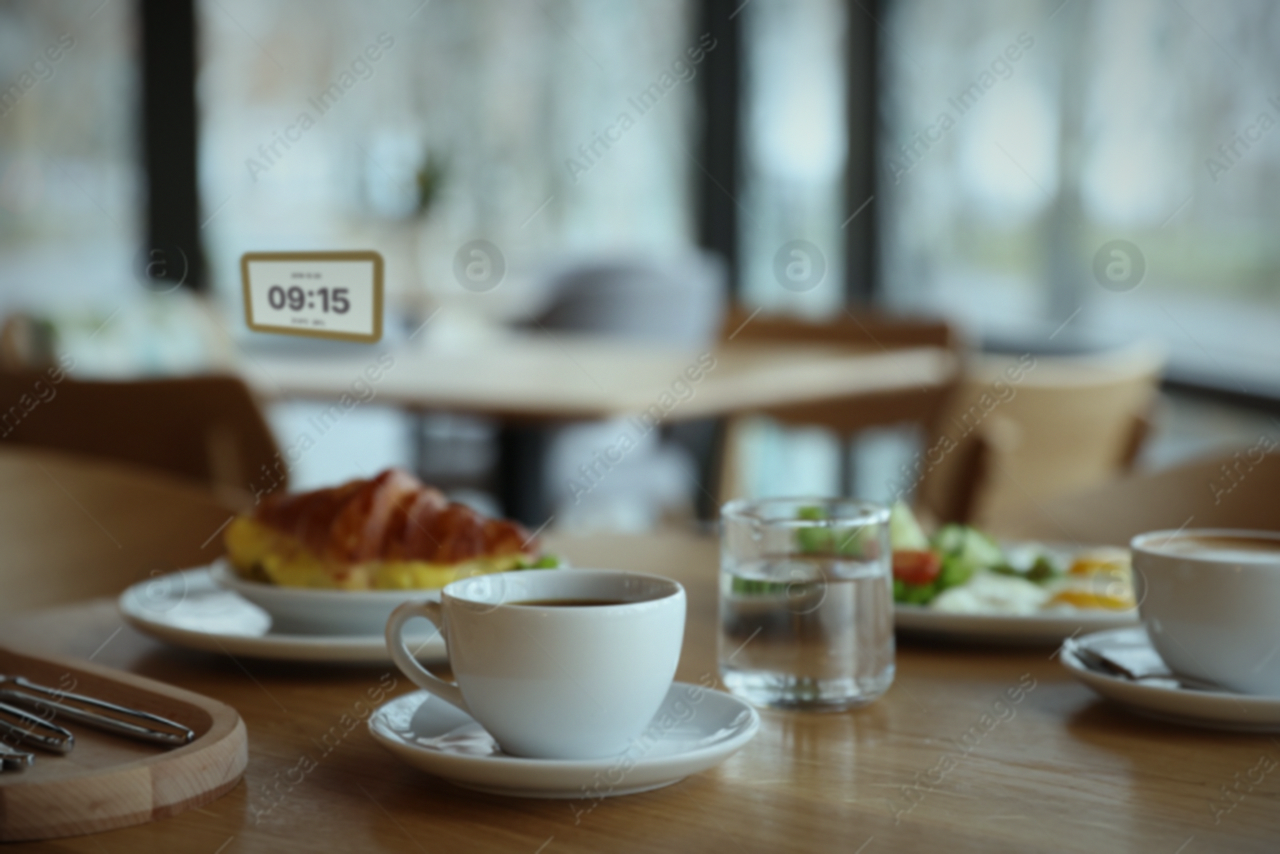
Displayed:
h=9 m=15
